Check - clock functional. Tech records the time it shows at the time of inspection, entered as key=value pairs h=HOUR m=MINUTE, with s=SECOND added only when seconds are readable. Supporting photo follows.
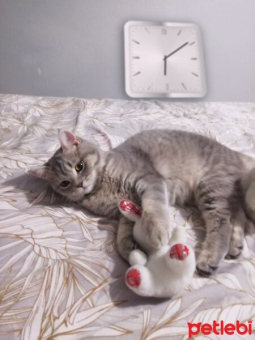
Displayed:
h=6 m=9
